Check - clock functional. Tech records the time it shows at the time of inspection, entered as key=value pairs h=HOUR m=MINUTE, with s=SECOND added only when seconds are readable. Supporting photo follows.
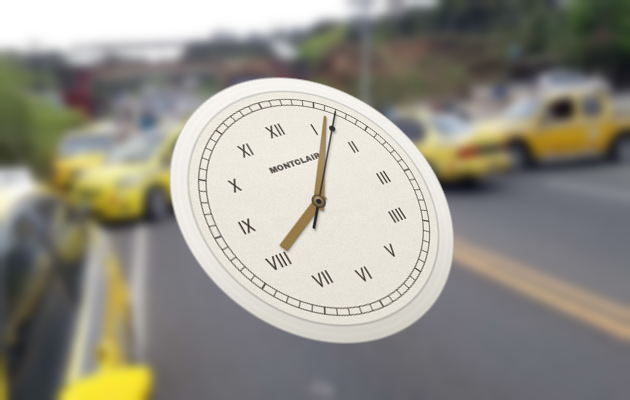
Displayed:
h=8 m=6 s=7
